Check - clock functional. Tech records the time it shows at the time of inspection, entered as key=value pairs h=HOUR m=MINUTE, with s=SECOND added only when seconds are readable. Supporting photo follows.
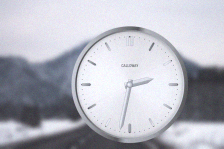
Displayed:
h=2 m=32
